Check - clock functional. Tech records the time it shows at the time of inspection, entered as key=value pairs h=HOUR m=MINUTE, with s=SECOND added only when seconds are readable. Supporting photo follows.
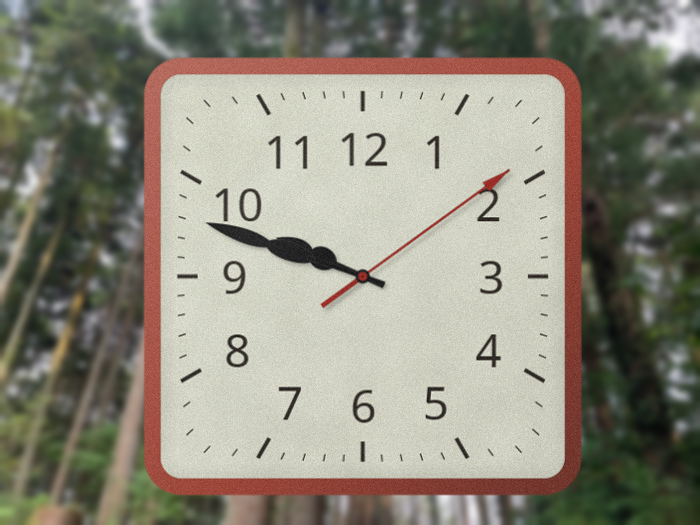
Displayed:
h=9 m=48 s=9
